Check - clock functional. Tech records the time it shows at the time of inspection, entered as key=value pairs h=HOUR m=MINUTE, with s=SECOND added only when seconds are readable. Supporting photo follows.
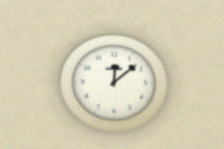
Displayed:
h=12 m=8
